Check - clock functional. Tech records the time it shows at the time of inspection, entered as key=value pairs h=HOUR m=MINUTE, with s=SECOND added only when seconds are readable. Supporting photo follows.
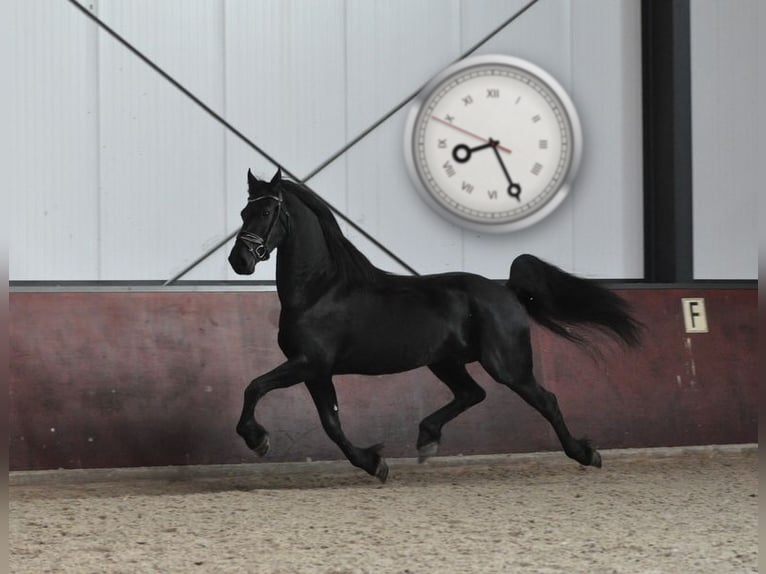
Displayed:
h=8 m=25 s=49
